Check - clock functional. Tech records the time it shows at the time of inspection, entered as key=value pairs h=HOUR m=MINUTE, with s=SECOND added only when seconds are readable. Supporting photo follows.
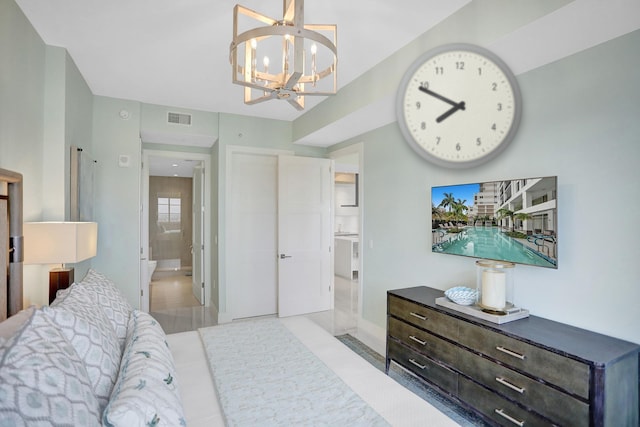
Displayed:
h=7 m=49
